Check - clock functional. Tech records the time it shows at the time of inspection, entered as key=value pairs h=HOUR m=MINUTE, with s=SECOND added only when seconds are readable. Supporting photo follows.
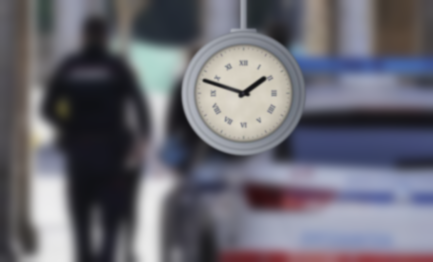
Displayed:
h=1 m=48
